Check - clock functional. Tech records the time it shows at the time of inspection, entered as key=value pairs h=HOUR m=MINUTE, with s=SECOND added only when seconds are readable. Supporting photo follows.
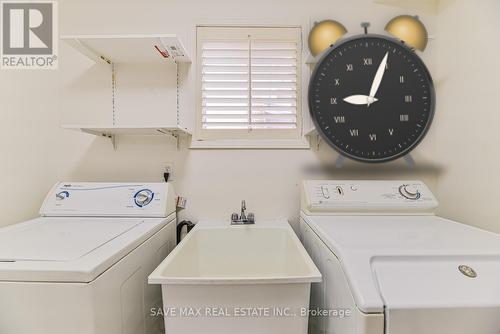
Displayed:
h=9 m=4
